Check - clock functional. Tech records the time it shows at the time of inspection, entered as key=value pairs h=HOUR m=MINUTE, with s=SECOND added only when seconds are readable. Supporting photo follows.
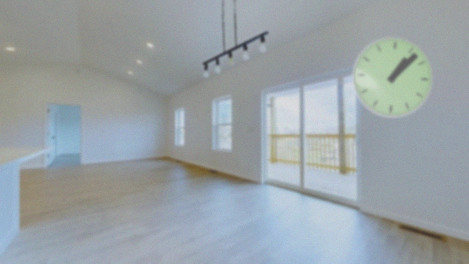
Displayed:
h=1 m=7
